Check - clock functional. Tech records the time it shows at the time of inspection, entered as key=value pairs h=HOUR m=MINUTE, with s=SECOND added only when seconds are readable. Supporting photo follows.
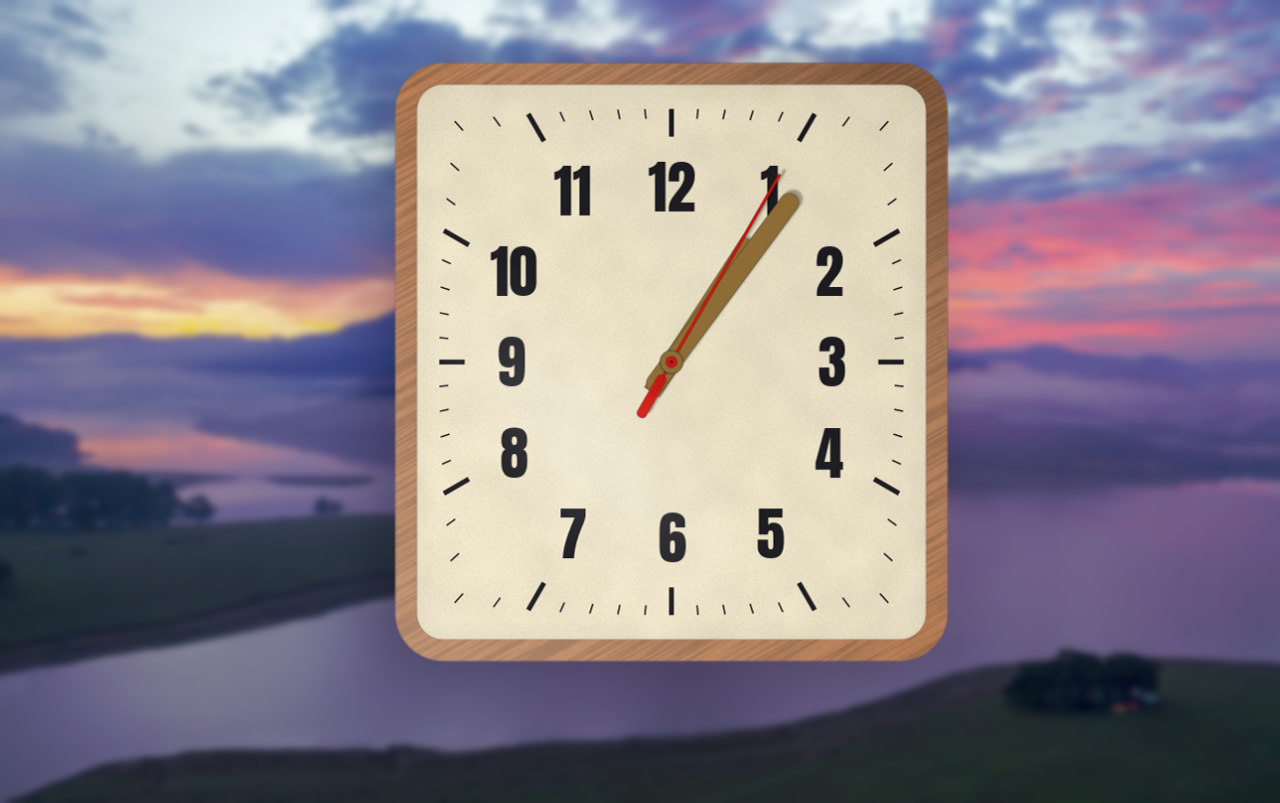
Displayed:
h=1 m=6 s=5
